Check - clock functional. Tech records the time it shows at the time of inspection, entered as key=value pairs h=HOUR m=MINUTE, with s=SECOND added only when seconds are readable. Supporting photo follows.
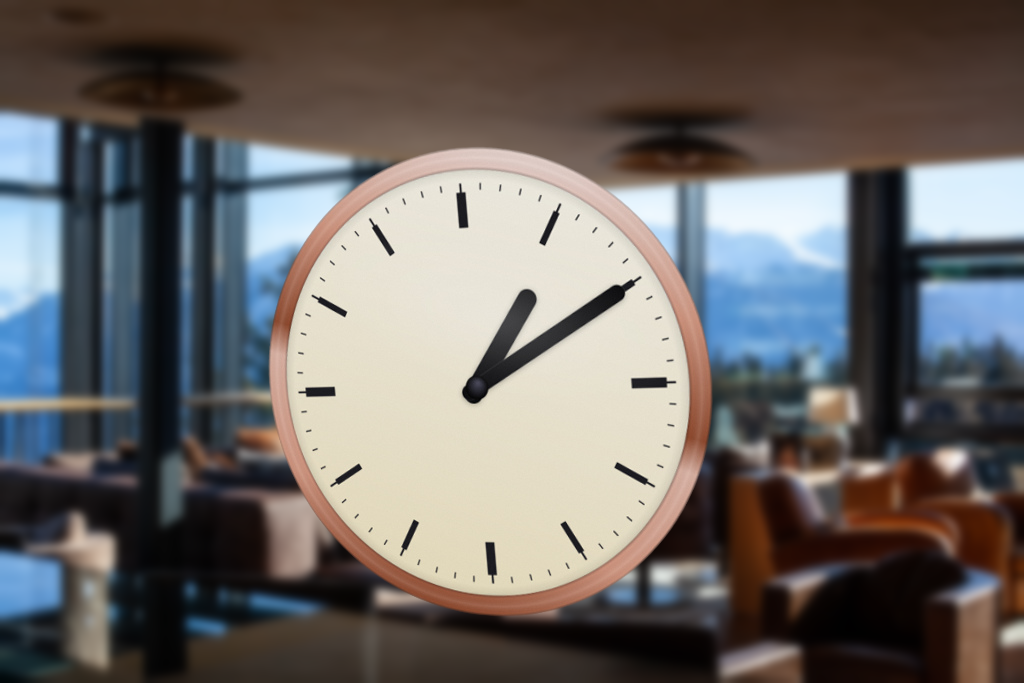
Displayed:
h=1 m=10
